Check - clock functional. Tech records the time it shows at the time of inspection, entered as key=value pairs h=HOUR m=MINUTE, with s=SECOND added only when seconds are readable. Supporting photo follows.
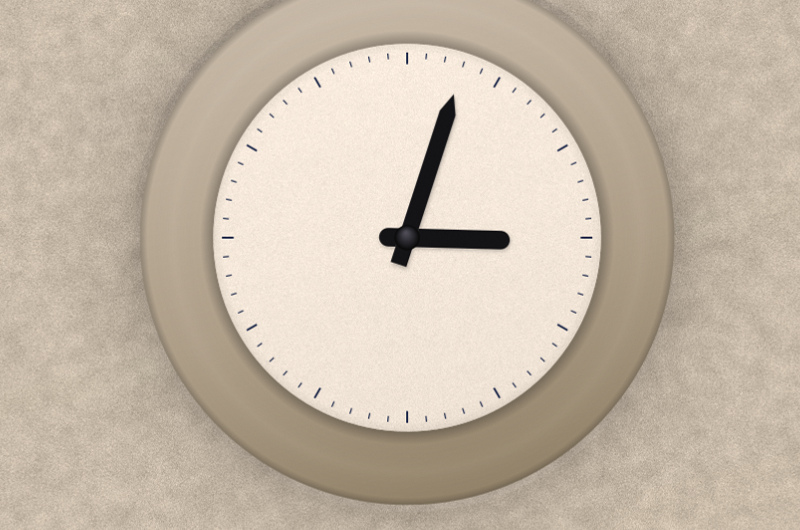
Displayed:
h=3 m=3
